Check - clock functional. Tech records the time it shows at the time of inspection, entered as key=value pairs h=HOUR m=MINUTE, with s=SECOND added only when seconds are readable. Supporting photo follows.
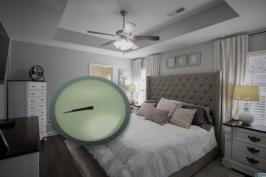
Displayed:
h=8 m=43
